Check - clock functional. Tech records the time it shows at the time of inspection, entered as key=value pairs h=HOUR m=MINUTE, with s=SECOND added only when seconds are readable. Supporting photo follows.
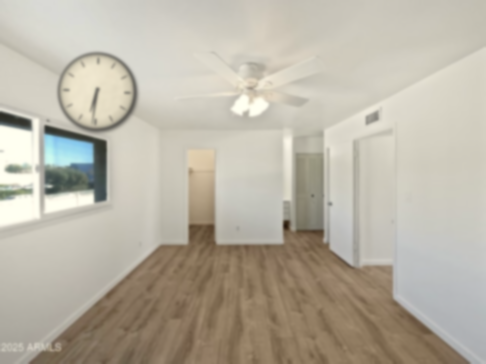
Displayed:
h=6 m=31
